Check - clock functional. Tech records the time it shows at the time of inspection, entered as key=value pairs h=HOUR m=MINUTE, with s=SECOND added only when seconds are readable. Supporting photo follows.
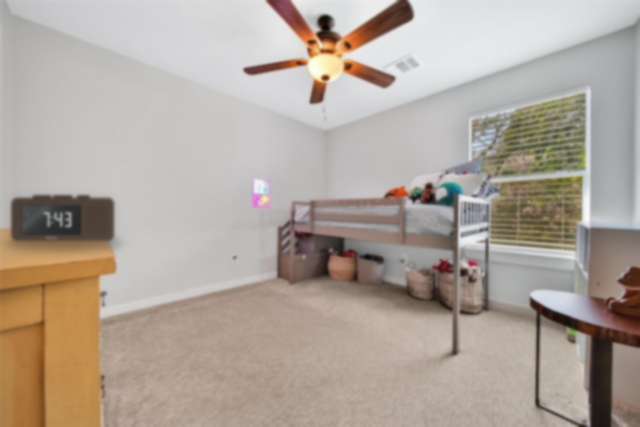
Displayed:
h=7 m=43
